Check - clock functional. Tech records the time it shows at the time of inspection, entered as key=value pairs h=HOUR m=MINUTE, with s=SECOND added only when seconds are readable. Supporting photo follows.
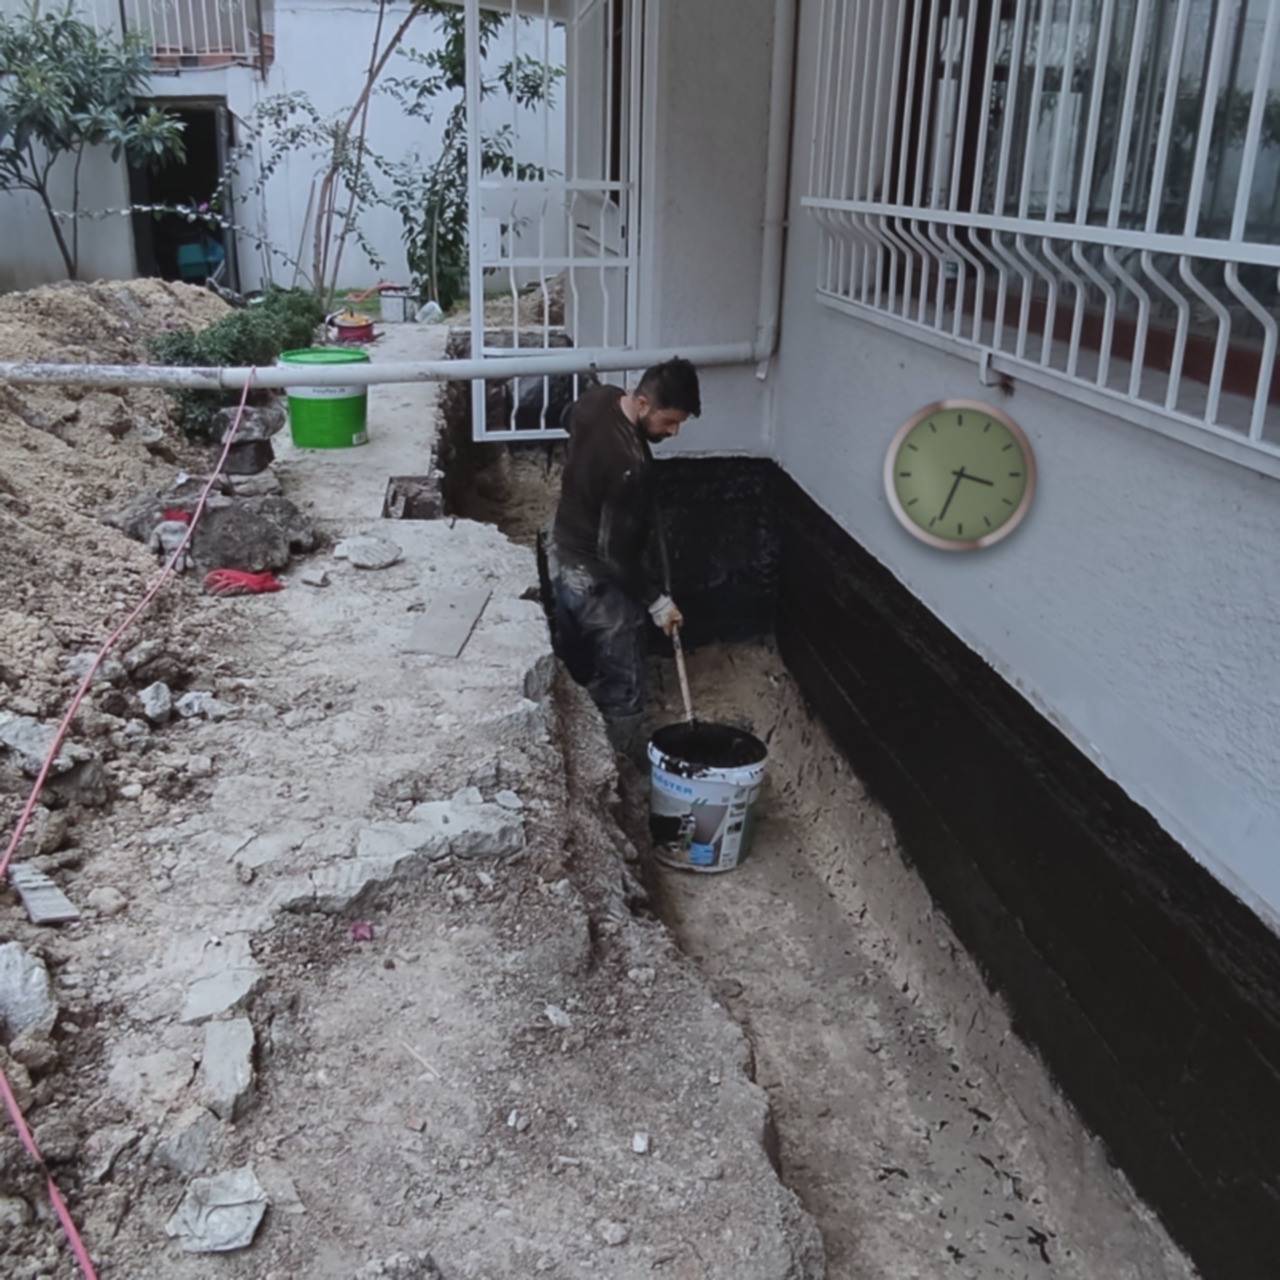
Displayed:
h=3 m=34
